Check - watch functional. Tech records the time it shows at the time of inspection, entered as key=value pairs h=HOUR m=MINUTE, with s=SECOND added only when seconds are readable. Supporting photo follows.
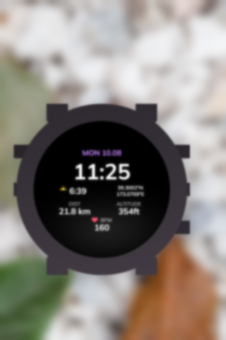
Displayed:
h=11 m=25
